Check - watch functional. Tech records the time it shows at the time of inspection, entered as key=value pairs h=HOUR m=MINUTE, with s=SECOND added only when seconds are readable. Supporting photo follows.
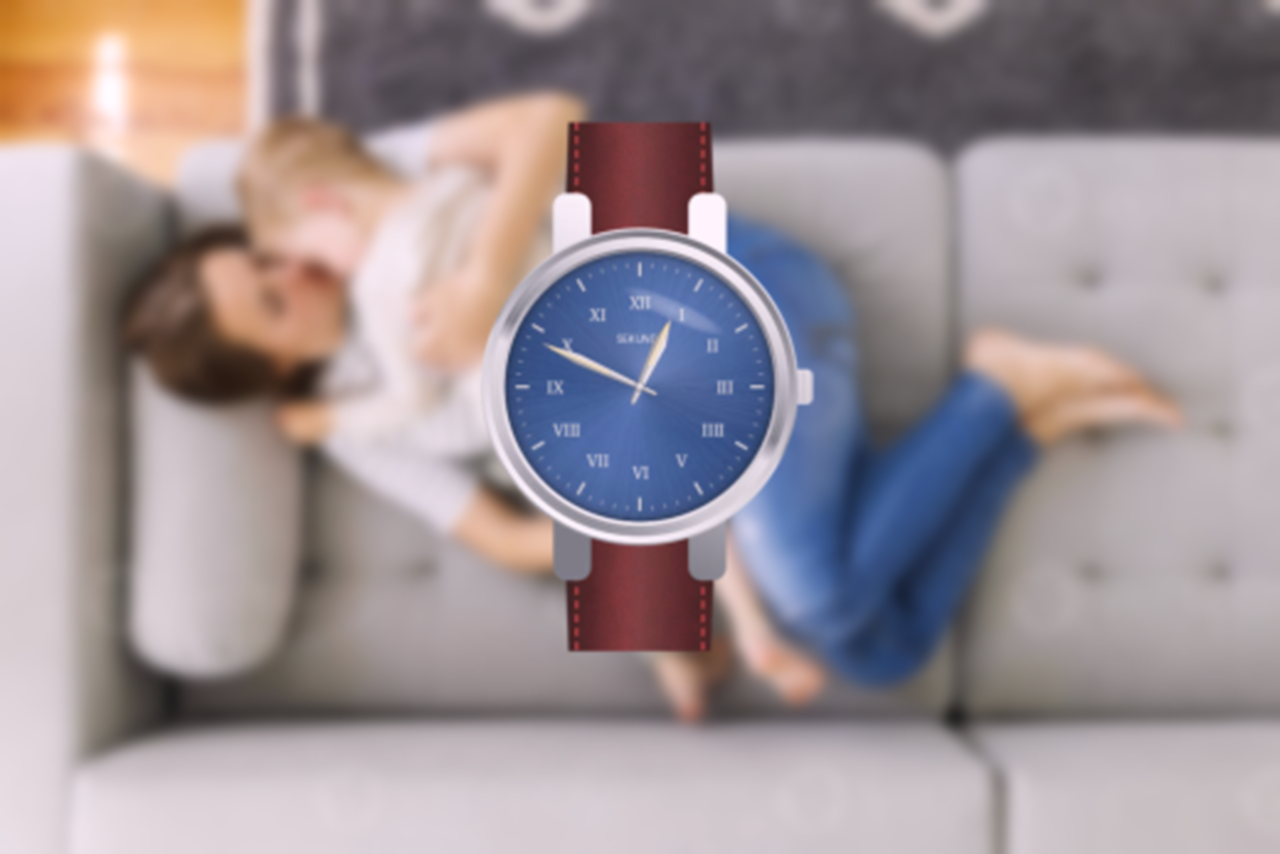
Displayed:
h=12 m=49
